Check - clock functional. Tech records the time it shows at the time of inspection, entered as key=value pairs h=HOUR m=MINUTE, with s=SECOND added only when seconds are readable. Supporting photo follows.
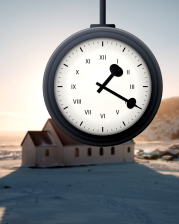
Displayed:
h=1 m=20
